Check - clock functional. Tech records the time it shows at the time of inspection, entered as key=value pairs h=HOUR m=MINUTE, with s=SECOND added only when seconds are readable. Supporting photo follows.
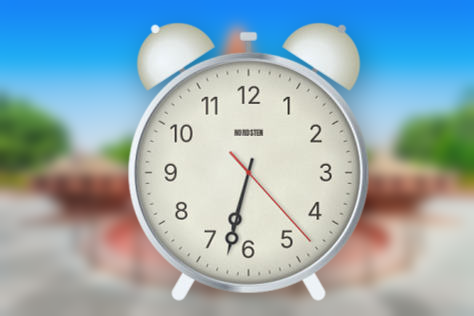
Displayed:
h=6 m=32 s=23
